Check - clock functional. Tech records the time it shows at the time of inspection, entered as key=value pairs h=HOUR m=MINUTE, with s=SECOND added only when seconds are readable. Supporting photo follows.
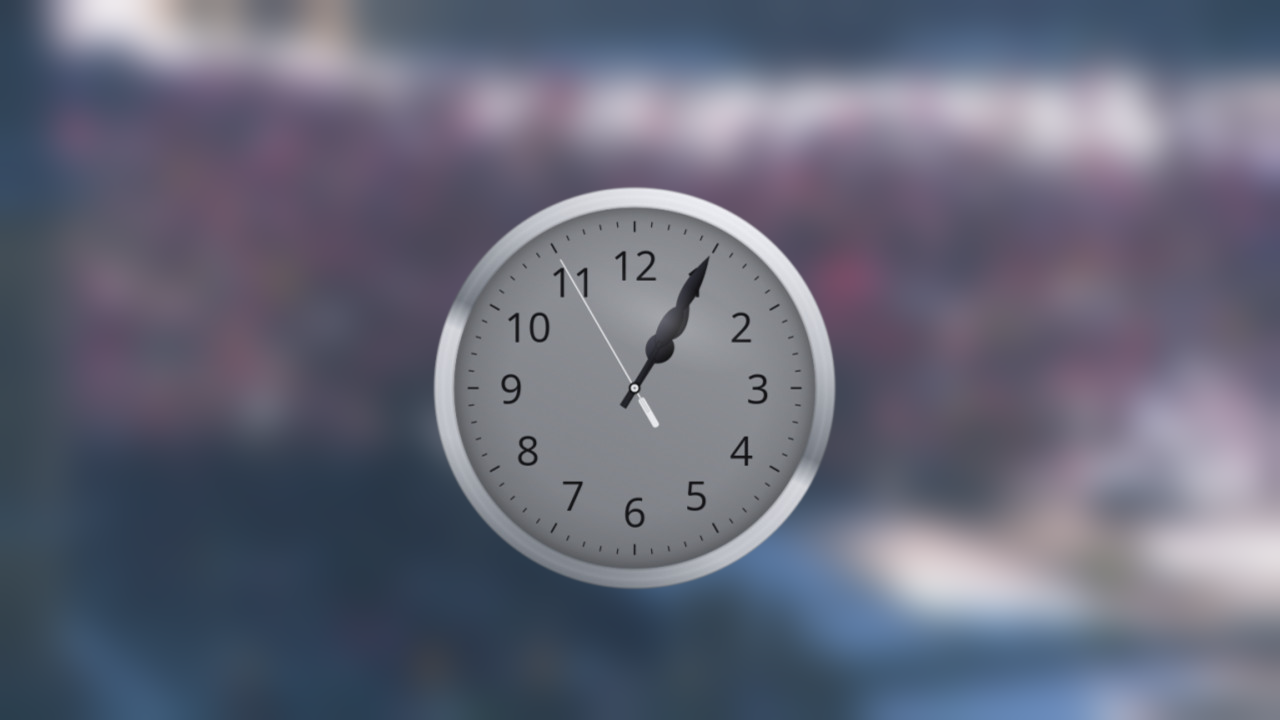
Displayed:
h=1 m=4 s=55
